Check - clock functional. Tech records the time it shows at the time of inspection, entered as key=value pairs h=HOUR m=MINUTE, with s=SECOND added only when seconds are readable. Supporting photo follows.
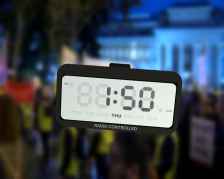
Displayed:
h=1 m=50
